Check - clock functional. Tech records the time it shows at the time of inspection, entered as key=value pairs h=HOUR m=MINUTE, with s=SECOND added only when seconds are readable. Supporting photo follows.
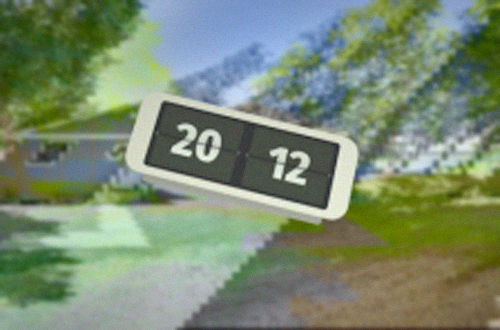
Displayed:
h=20 m=12
